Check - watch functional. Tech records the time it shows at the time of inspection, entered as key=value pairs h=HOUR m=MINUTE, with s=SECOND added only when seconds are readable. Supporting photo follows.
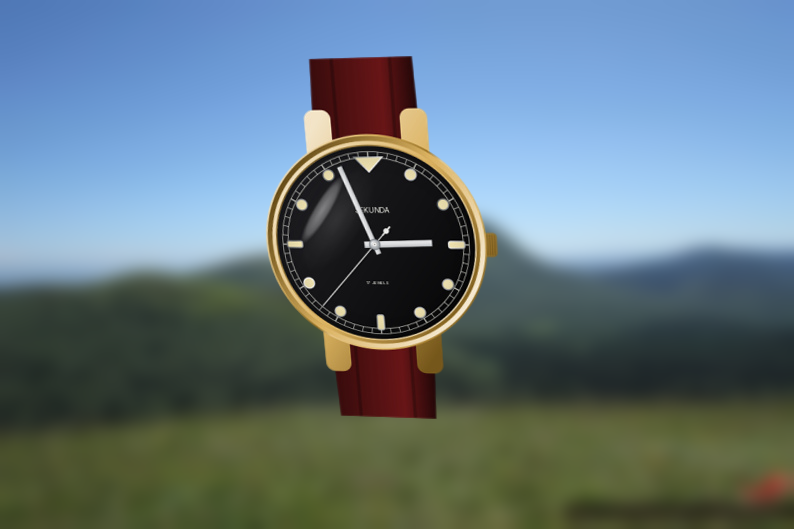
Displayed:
h=2 m=56 s=37
